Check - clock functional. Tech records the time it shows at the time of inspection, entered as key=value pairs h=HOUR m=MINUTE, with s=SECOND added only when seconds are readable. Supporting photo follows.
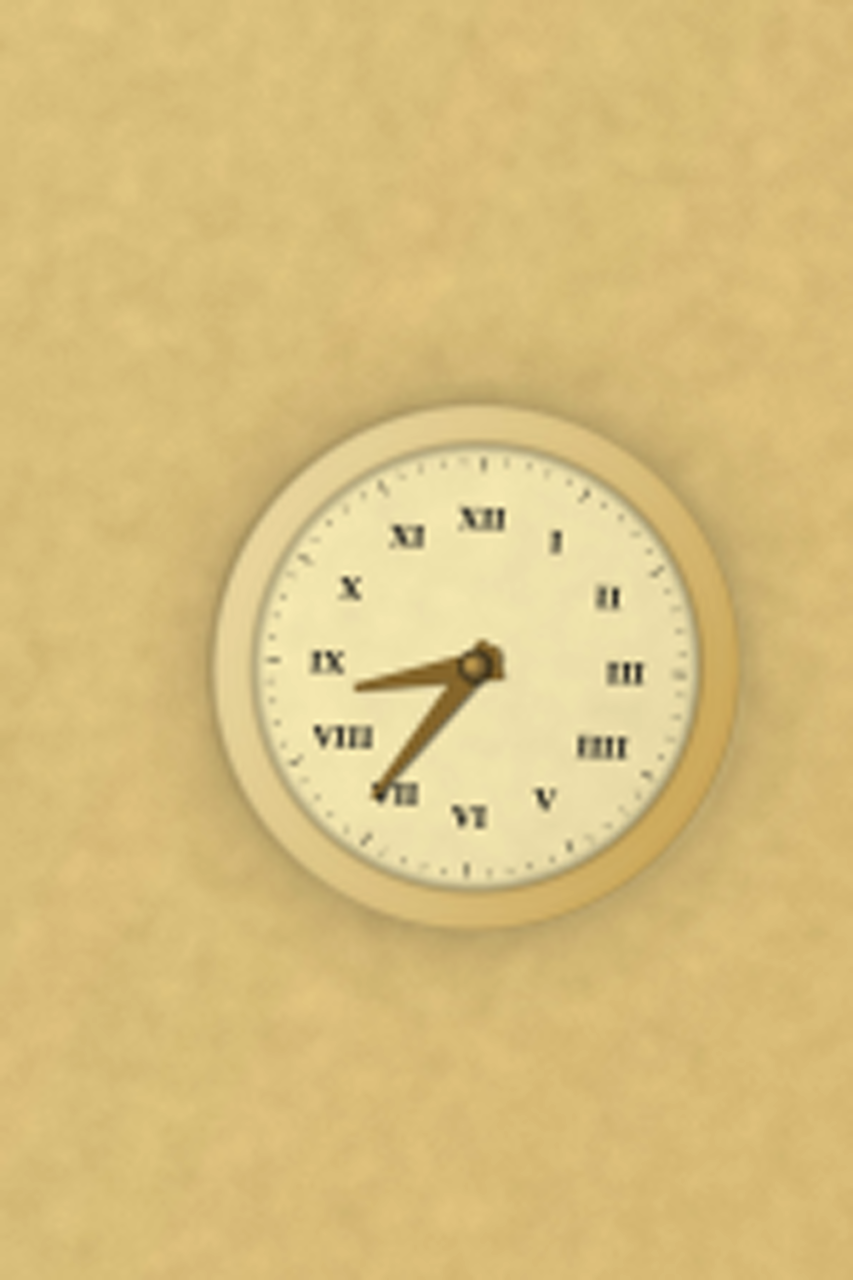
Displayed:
h=8 m=36
